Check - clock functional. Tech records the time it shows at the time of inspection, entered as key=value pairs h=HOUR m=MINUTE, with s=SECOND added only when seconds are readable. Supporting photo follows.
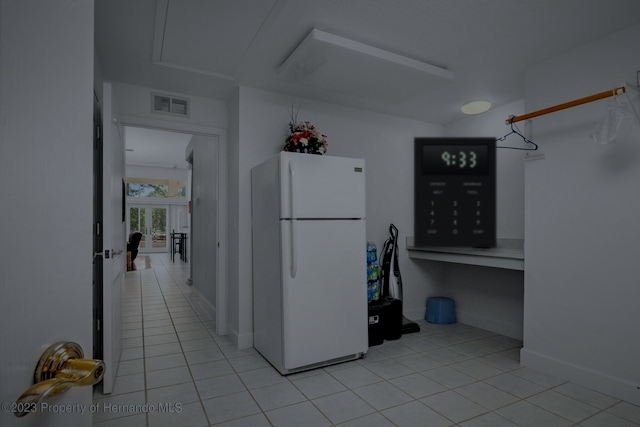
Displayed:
h=9 m=33
